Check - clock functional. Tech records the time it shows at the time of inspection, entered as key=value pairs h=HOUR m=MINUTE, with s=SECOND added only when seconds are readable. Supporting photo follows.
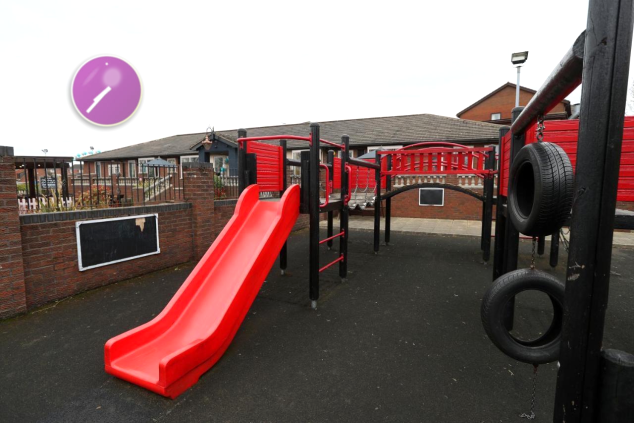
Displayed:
h=7 m=37
